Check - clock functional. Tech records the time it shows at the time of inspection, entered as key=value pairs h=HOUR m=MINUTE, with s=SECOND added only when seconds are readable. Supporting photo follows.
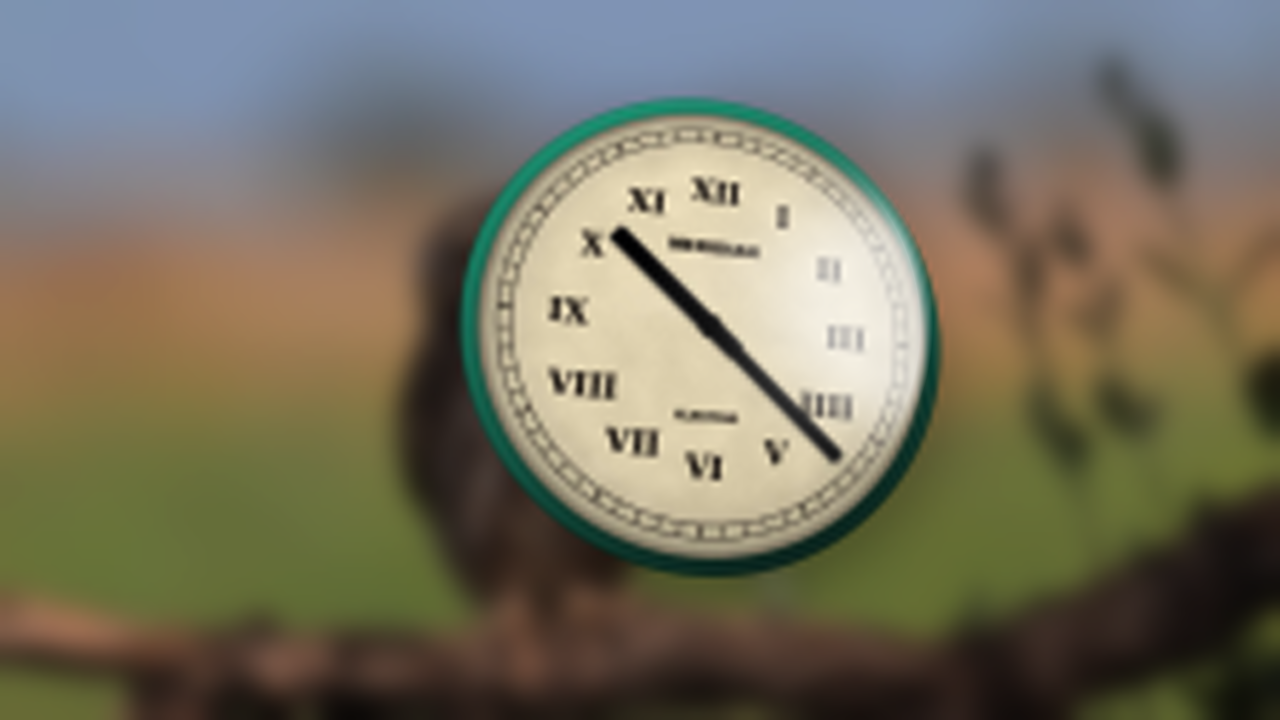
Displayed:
h=10 m=22
